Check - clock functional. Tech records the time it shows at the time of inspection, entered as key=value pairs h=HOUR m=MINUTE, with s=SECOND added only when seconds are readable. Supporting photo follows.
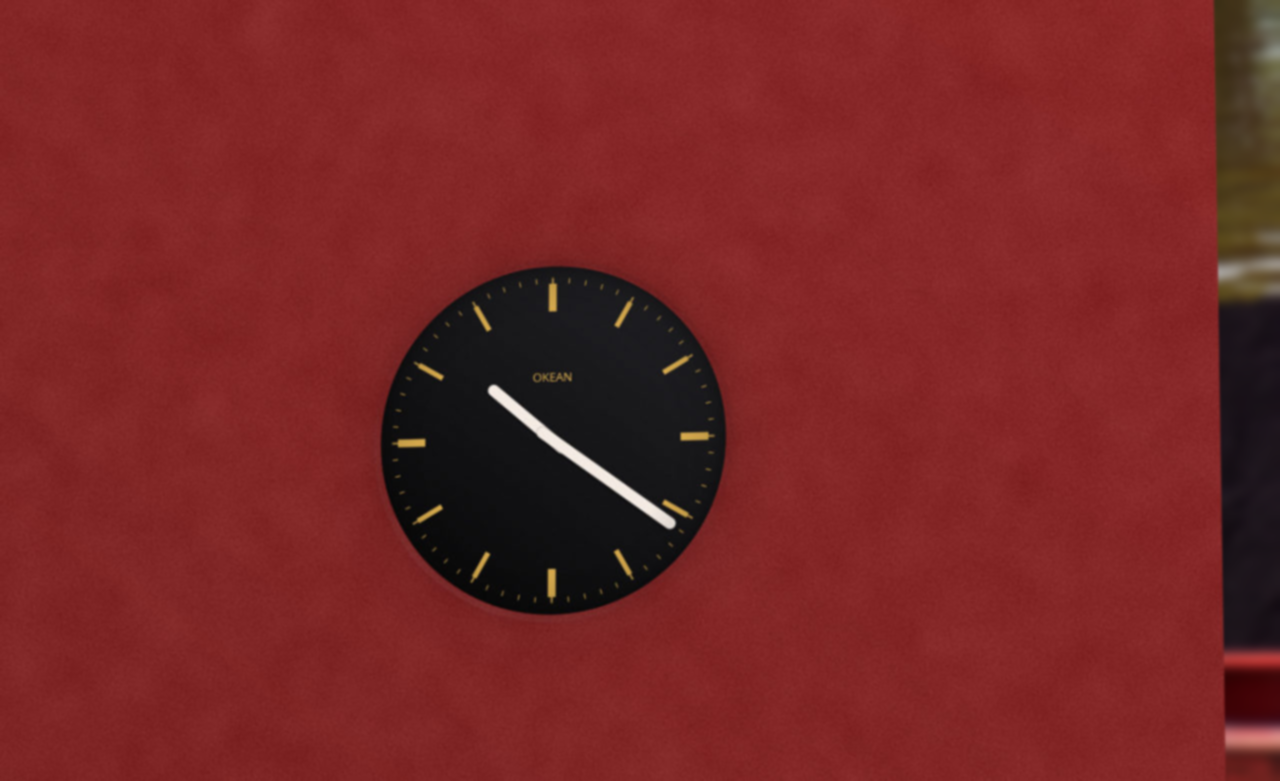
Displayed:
h=10 m=21
